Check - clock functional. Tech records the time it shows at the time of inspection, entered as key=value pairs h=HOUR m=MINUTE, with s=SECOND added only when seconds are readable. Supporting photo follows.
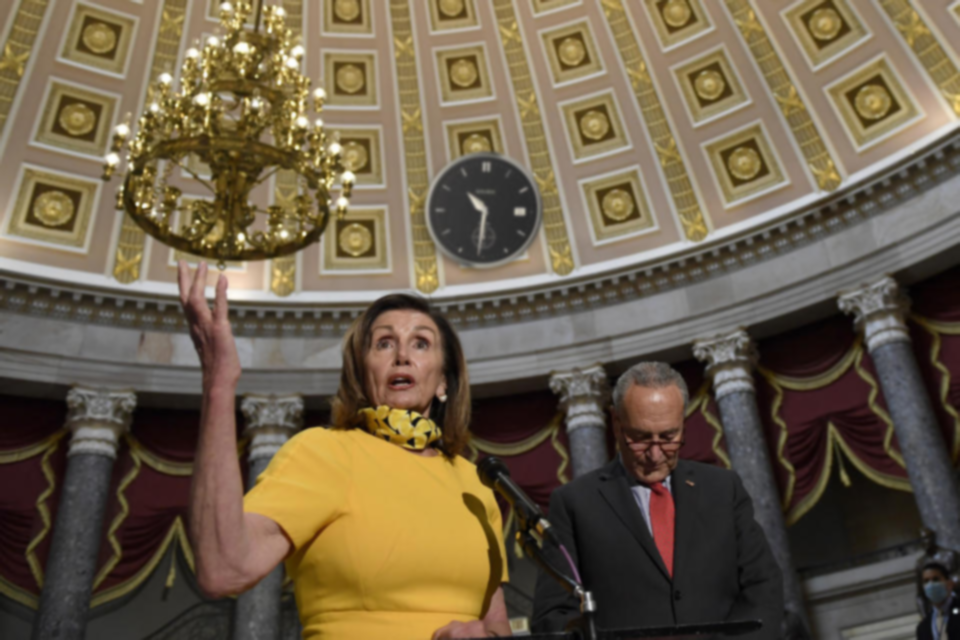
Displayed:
h=10 m=31
